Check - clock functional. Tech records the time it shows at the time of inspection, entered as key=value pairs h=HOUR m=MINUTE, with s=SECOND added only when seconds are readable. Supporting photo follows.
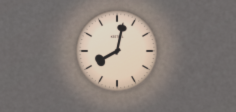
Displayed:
h=8 m=2
